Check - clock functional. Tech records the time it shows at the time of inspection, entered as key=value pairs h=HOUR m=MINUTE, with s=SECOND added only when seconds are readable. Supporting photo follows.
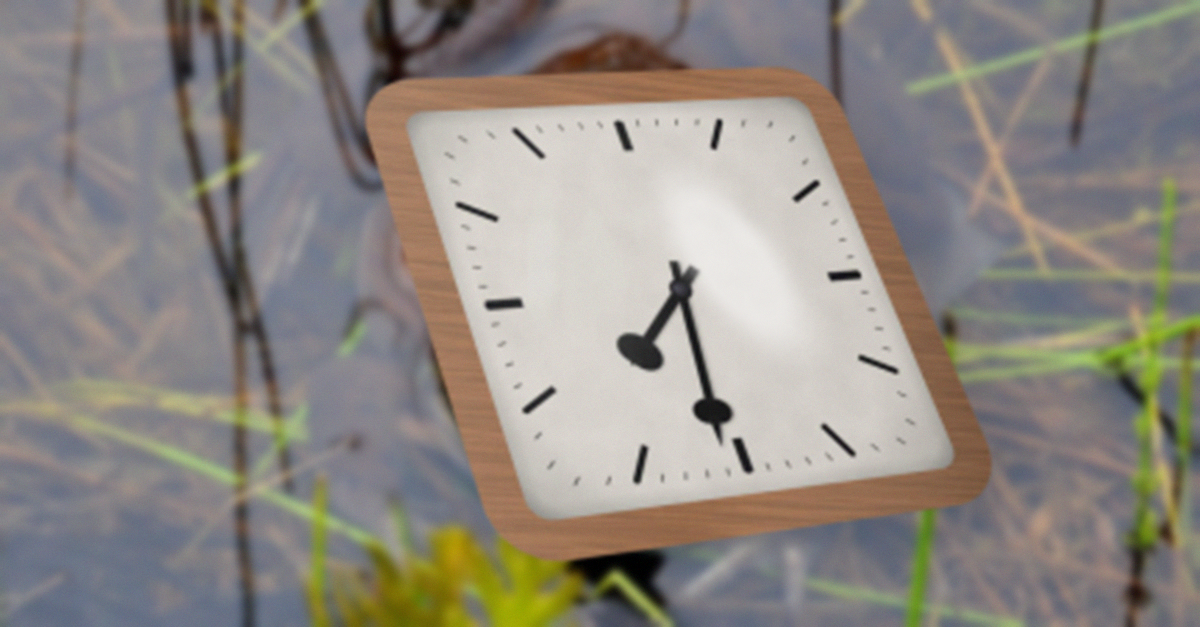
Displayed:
h=7 m=31
